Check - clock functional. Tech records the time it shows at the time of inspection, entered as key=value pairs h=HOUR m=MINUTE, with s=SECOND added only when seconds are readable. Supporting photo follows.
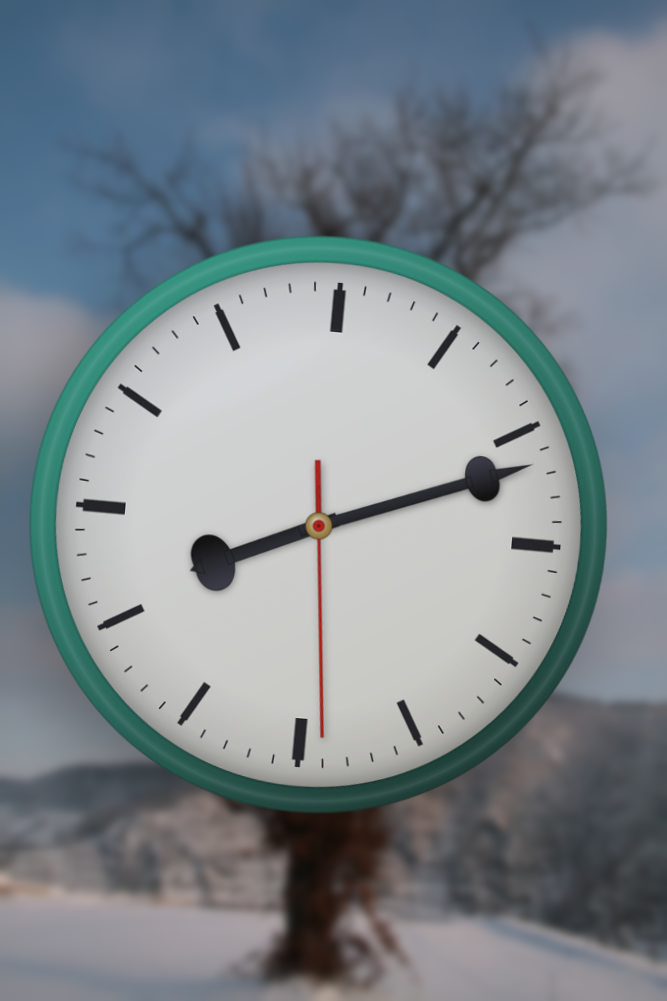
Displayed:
h=8 m=11 s=29
